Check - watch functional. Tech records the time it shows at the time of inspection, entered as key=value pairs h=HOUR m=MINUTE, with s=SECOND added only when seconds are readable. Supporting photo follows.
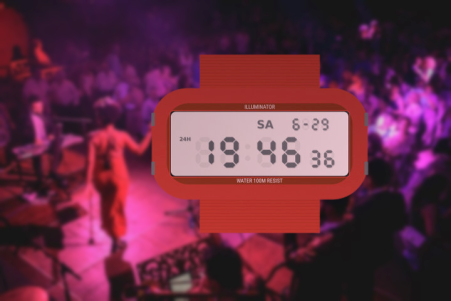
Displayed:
h=19 m=46 s=36
